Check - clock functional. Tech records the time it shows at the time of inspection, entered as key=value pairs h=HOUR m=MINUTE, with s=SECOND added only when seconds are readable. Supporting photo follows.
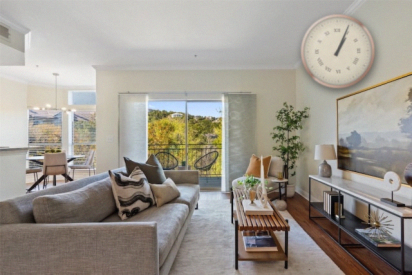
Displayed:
h=1 m=4
